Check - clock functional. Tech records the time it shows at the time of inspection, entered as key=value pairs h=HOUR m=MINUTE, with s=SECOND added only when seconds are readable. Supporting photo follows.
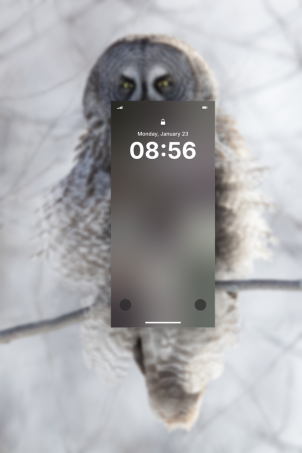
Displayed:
h=8 m=56
